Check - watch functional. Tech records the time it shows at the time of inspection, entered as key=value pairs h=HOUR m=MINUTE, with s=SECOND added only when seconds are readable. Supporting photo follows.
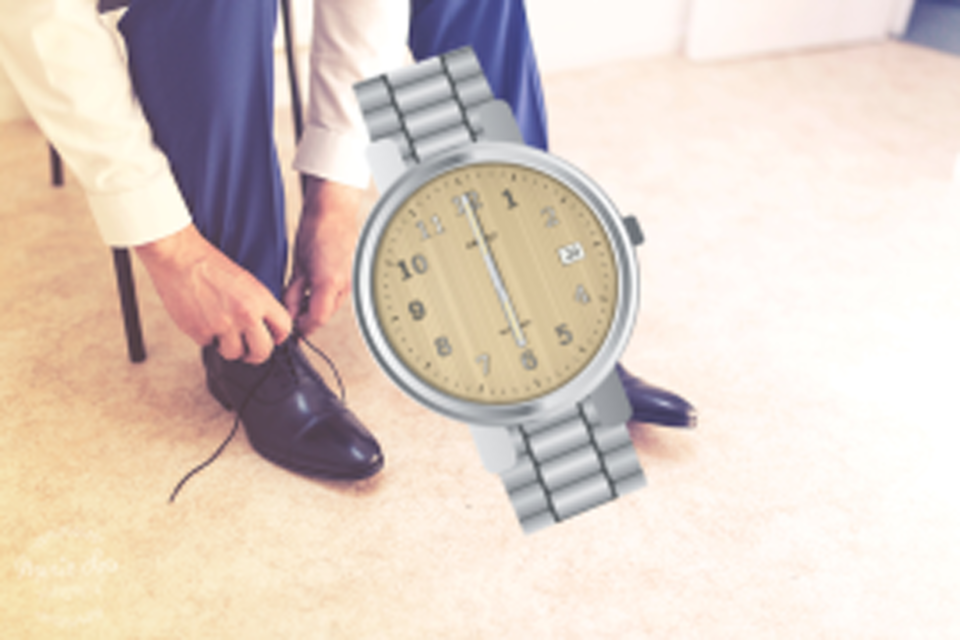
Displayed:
h=6 m=0
